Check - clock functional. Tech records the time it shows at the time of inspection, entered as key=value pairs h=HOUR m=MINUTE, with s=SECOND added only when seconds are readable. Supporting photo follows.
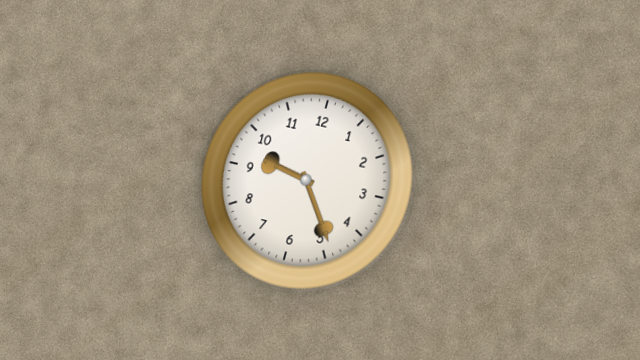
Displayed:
h=9 m=24
